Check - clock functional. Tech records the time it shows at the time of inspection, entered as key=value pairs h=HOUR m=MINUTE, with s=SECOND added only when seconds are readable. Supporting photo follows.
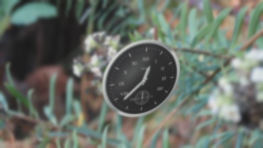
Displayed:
h=12 m=38
